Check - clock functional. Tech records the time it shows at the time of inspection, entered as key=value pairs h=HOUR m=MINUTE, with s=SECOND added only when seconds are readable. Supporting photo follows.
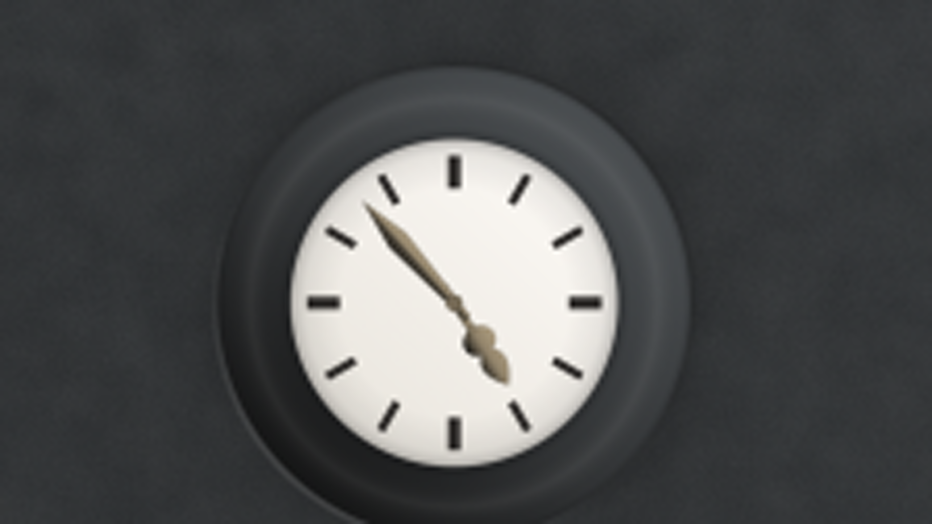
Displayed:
h=4 m=53
